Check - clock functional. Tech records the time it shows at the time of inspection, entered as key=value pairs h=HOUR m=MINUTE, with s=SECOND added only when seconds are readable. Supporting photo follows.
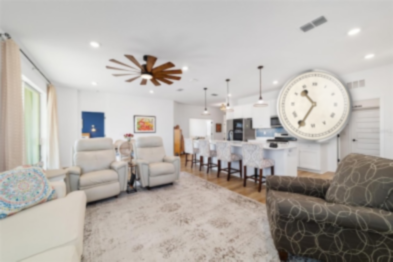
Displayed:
h=10 m=35
